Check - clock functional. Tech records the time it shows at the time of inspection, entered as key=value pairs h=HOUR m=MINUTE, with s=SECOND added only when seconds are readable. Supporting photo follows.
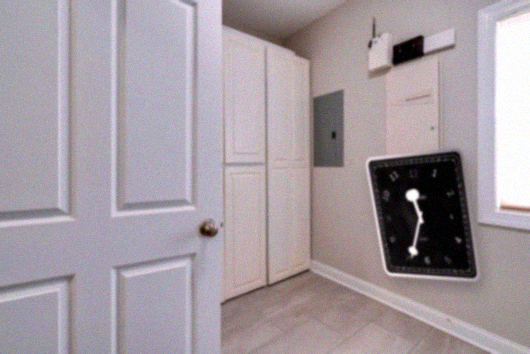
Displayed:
h=11 m=34
